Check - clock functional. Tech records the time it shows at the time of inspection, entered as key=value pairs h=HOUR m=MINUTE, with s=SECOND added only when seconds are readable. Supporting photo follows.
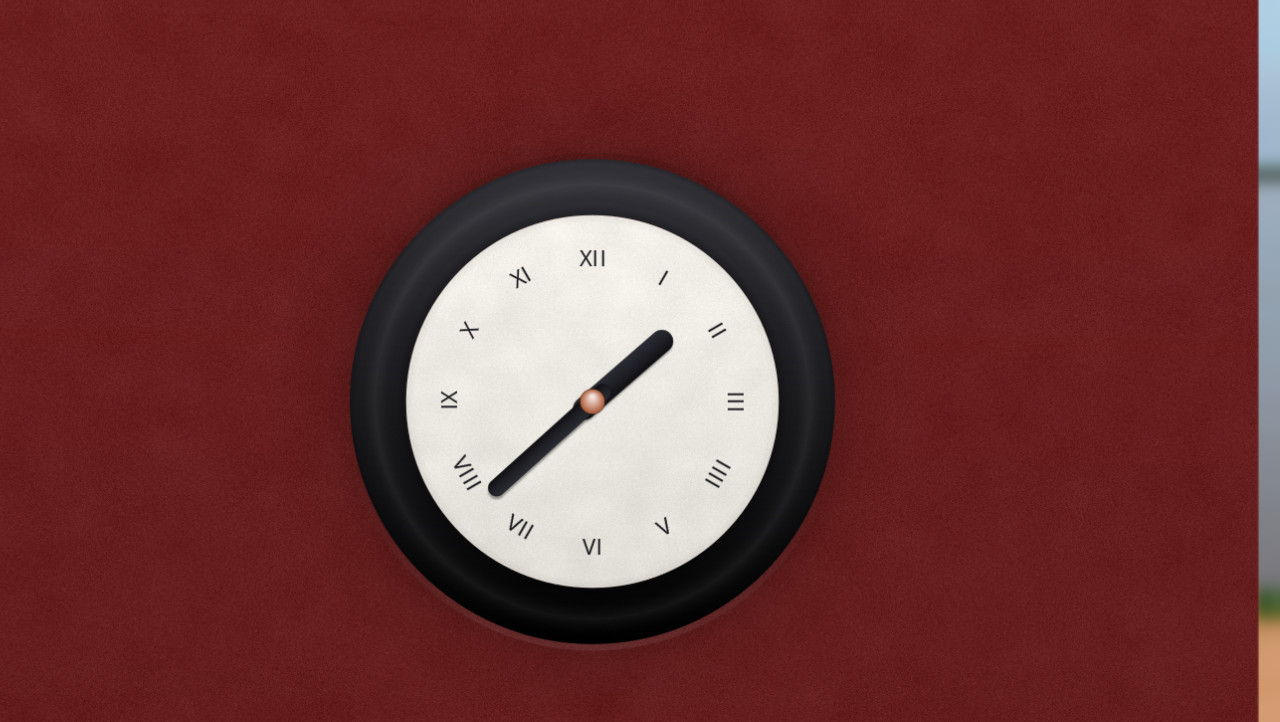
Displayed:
h=1 m=38
